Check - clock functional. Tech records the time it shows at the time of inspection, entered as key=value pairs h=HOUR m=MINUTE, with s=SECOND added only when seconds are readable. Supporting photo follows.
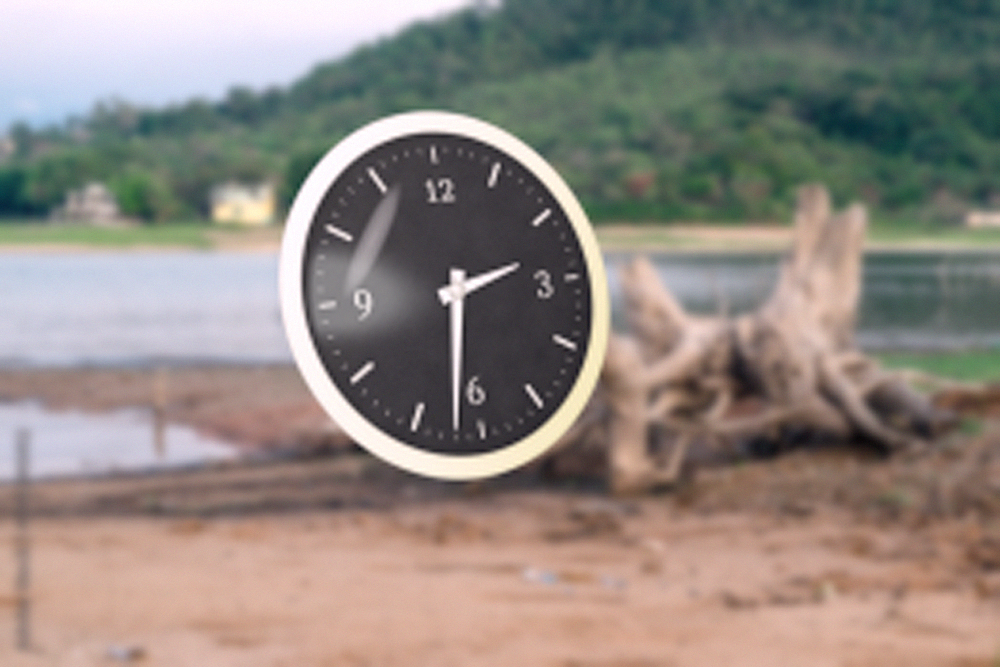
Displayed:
h=2 m=32
